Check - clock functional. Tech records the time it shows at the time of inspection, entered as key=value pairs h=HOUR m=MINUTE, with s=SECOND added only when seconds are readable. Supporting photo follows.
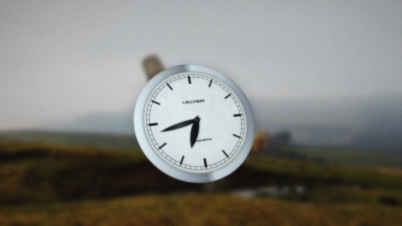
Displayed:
h=6 m=43
